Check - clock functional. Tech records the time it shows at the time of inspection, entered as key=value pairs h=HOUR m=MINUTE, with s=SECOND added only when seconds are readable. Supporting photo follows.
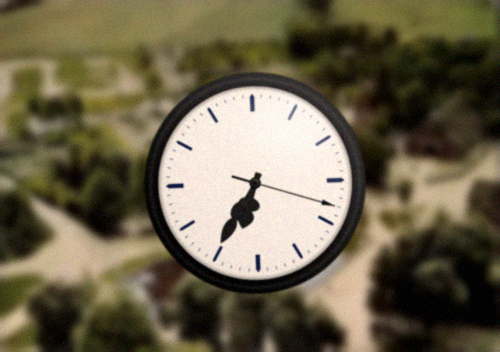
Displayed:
h=6 m=35 s=18
